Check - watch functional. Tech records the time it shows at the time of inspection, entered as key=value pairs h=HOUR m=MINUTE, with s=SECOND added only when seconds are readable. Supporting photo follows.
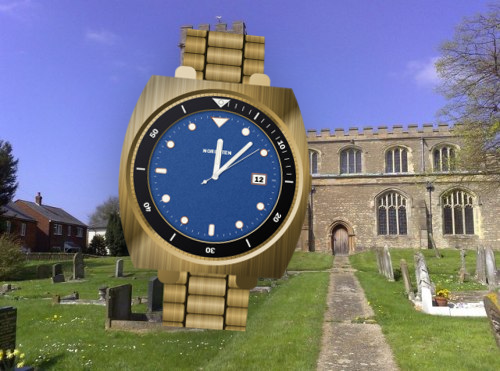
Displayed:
h=12 m=7 s=9
